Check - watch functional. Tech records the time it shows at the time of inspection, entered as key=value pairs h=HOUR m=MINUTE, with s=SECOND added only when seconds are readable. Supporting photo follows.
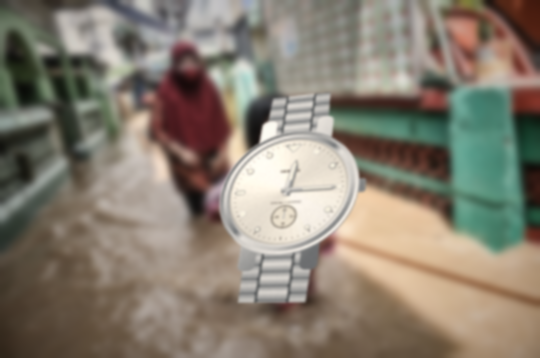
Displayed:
h=12 m=15
